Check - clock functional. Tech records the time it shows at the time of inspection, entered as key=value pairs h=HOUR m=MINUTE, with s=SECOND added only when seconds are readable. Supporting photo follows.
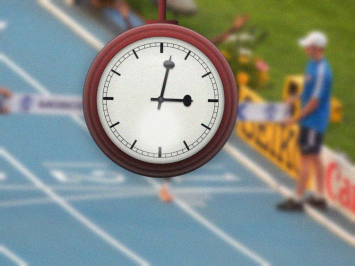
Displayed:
h=3 m=2
